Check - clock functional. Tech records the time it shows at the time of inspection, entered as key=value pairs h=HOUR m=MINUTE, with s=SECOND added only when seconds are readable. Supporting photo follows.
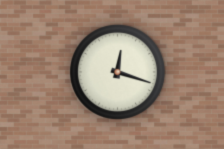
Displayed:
h=12 m=18
